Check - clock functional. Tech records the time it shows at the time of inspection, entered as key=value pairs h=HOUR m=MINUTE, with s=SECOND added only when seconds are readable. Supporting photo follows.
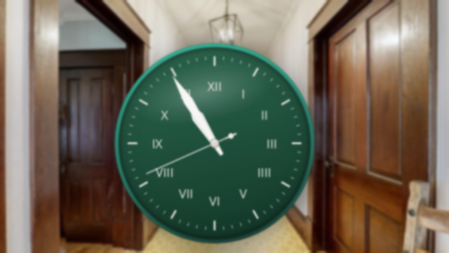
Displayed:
h=10 m=54 s=41
